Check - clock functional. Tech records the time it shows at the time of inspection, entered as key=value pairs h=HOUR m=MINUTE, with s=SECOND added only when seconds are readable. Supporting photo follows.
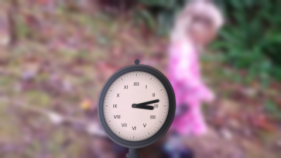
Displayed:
h=3 m=13
